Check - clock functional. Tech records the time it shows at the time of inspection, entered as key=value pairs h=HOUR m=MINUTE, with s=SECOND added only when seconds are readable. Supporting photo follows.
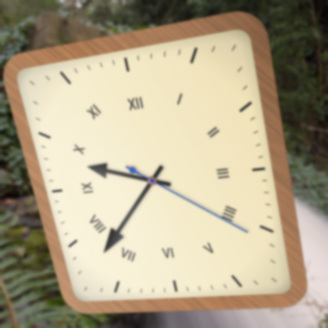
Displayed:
h=9 m=37 s=21
